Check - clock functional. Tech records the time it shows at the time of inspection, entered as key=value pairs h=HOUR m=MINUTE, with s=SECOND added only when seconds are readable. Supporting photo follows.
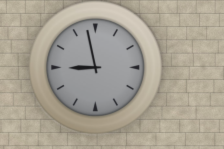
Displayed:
h=8 m=58
